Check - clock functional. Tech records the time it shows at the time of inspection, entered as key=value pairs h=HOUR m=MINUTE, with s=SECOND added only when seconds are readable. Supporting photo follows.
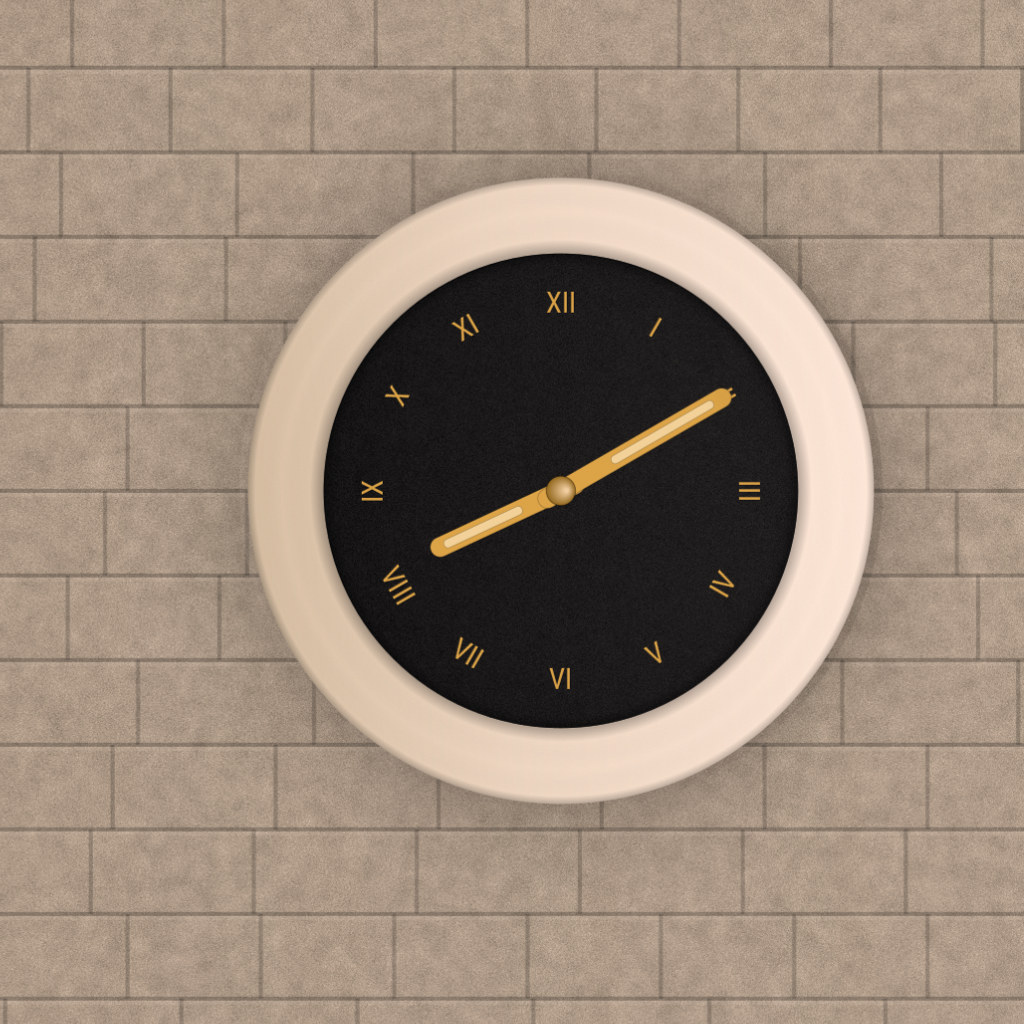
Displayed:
h=8 m=10
